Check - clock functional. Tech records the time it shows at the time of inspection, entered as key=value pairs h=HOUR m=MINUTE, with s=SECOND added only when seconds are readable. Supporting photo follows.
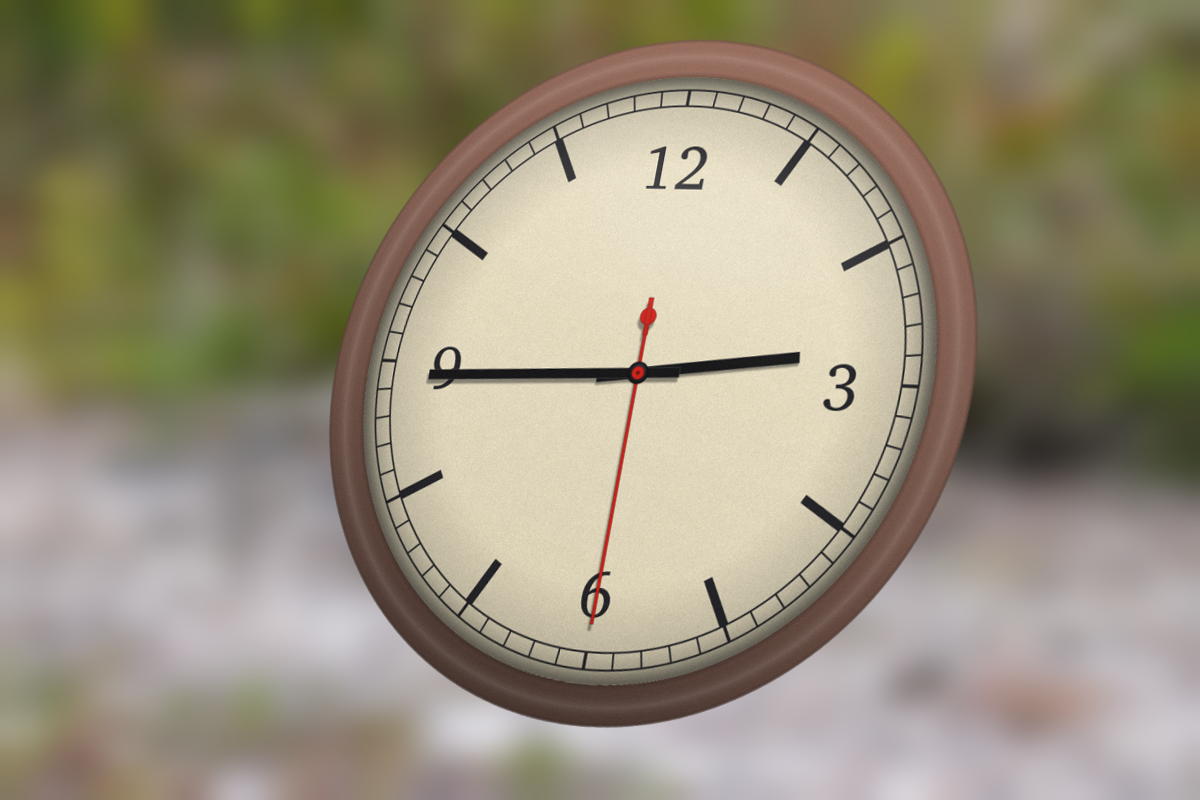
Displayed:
h=2 m=44 s=30
